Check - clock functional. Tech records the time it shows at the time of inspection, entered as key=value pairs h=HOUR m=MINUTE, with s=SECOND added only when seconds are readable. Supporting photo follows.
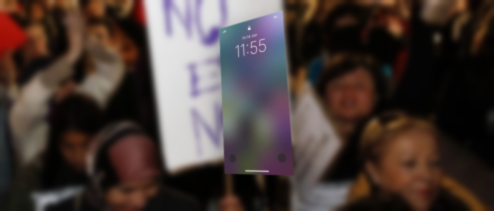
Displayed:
h=11 m=55
